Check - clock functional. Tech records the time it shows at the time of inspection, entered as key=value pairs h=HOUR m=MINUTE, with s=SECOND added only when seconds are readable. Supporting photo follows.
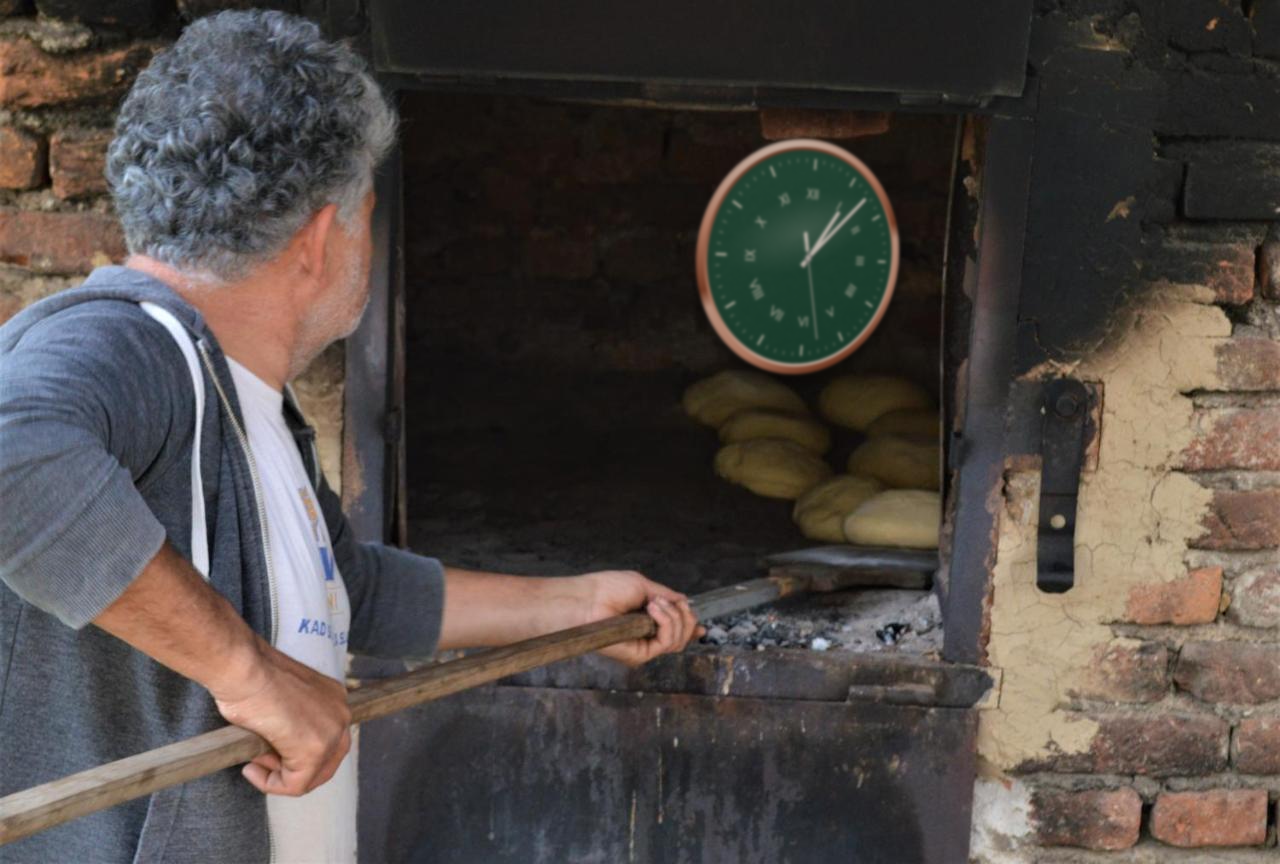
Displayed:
h=1 m=7 s=28
